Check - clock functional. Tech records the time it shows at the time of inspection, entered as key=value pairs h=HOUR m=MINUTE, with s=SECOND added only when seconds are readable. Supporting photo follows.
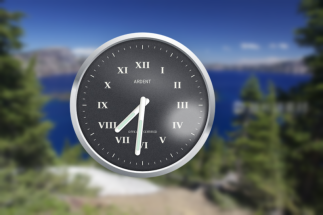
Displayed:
h=7 m=31
